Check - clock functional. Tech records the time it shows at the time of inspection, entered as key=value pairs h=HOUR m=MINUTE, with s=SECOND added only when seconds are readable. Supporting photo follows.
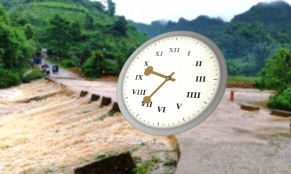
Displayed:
h=9 m=36
